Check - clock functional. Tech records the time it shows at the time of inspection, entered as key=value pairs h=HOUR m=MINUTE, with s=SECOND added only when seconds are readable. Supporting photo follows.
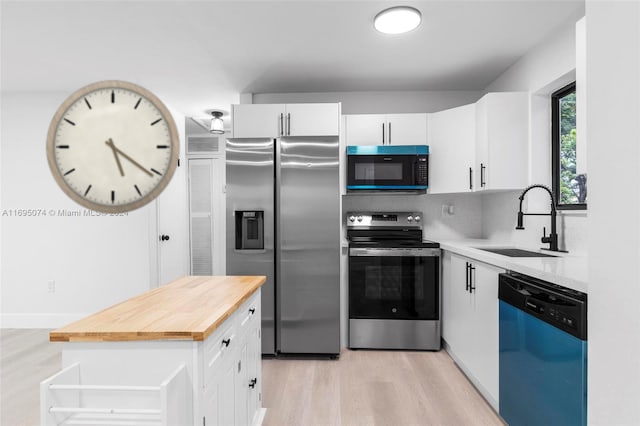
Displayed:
h=5 m=21
